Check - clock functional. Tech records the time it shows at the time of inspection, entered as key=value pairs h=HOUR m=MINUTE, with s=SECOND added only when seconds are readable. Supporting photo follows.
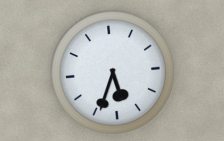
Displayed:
h=5 m=34
